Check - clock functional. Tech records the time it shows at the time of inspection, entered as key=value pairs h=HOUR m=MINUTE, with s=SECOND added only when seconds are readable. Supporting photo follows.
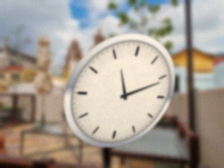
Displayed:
h=11 m=11
